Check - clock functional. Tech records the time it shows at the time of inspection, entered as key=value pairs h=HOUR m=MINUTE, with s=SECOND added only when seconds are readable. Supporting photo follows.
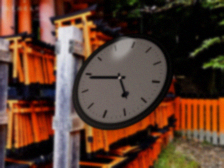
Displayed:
h=4 m=44
